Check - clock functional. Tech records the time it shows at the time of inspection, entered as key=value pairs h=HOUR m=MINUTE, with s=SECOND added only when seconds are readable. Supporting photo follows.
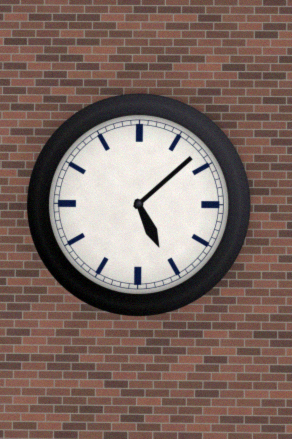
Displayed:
h=5 m=8
